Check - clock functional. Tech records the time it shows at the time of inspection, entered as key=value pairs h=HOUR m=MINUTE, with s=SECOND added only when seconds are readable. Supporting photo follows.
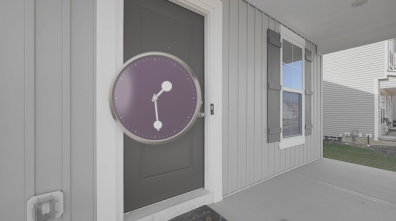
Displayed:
h=1 m=29
